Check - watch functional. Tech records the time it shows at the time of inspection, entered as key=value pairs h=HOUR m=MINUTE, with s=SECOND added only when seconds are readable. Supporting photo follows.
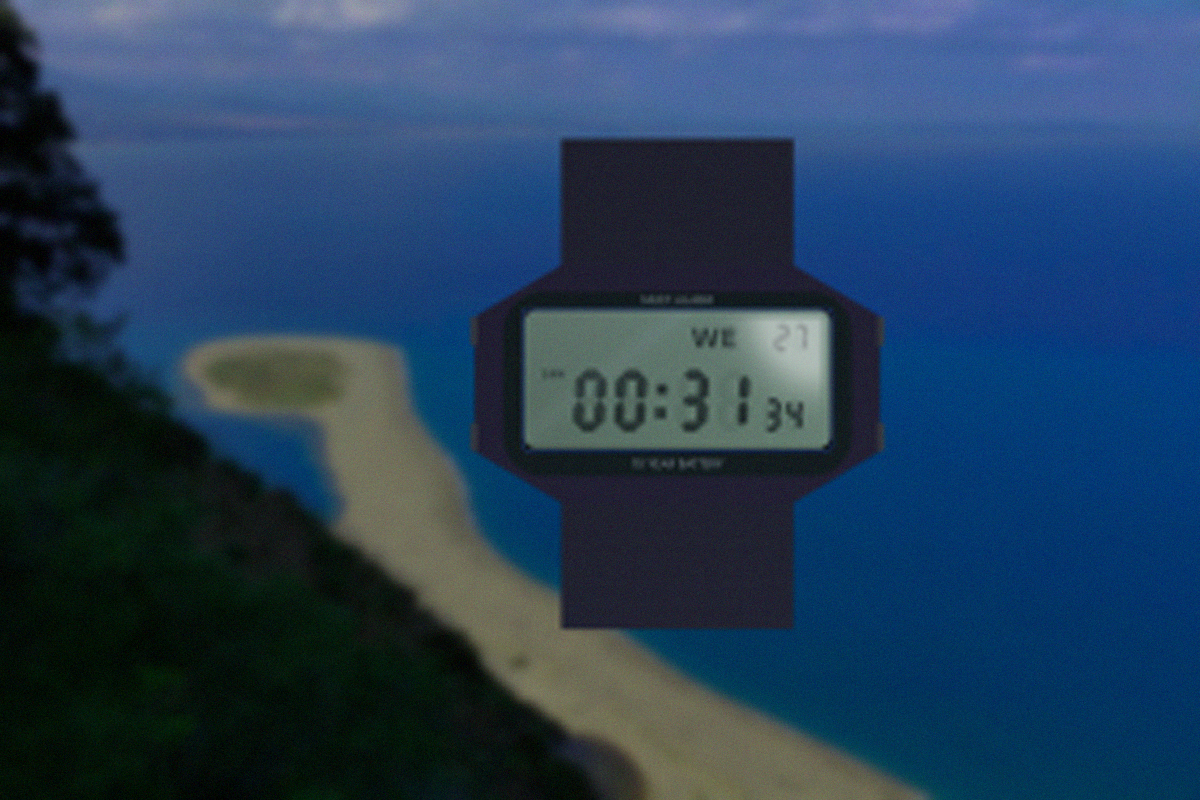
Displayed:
h=0 m=31 s=34
